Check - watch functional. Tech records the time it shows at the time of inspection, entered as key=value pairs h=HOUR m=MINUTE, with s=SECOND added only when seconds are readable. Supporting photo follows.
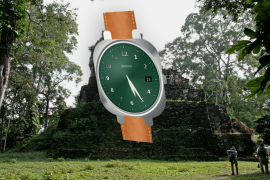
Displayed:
h=5 m=25
